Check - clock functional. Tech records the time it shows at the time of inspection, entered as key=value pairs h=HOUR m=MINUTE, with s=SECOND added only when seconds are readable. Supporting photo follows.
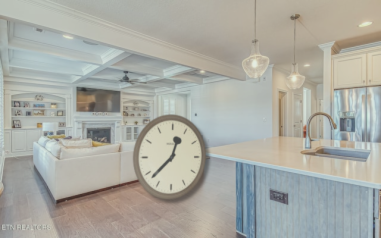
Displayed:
h=12 m=38
